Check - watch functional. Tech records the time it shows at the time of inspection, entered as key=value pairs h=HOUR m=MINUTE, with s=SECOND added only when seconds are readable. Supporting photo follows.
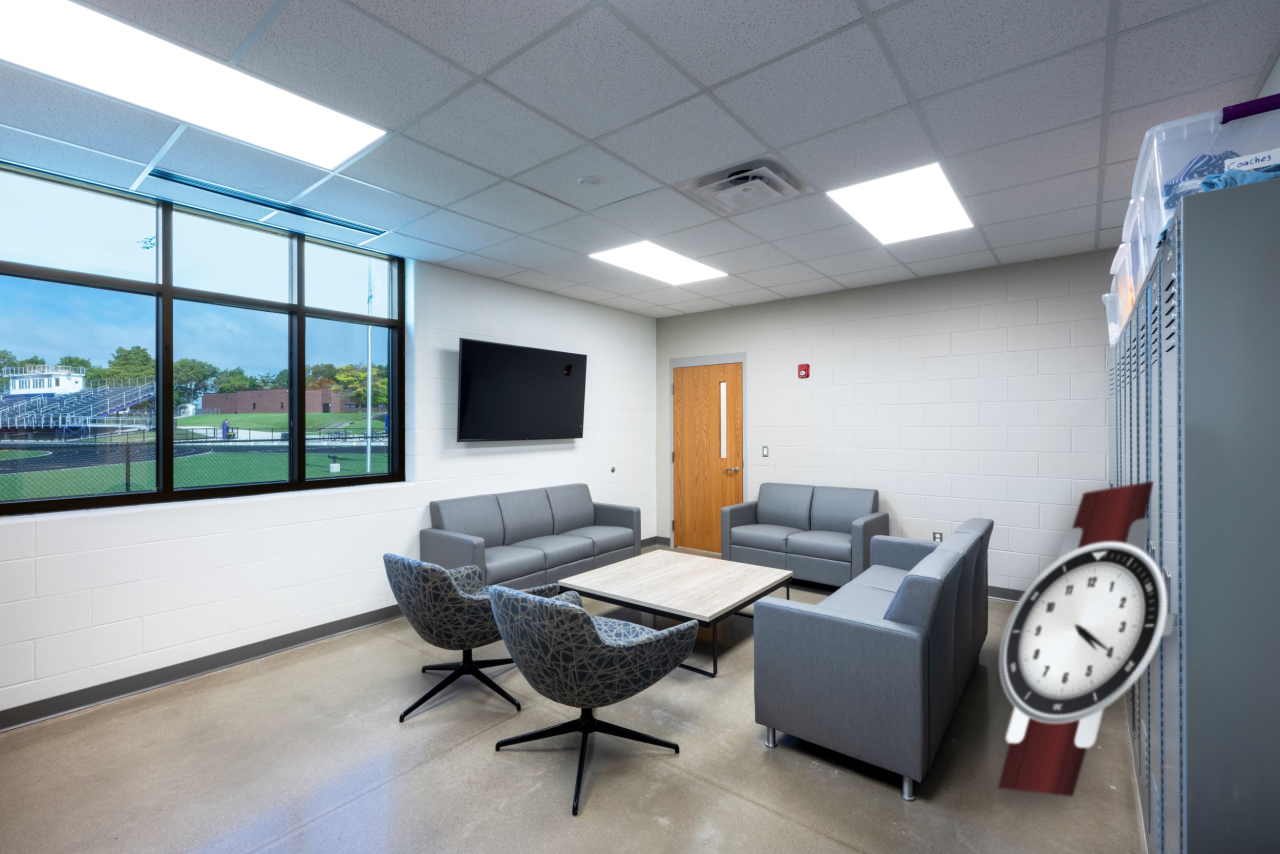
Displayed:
h=4 m=20
